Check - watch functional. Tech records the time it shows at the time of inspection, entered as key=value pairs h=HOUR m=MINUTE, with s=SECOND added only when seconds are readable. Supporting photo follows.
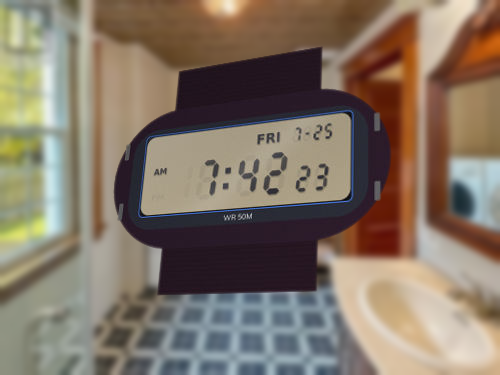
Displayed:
h=7 m=42 s=23
